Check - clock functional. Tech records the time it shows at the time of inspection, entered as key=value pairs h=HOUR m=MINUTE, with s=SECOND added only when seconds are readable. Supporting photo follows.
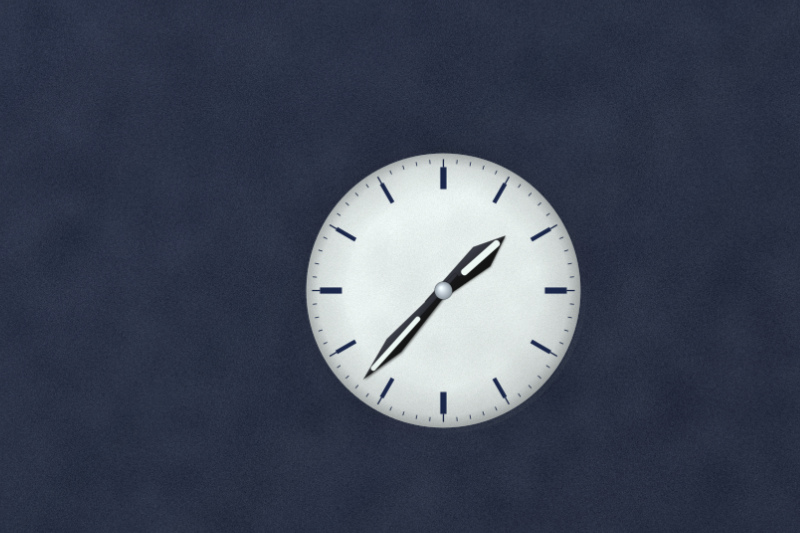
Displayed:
h=1 m=37
